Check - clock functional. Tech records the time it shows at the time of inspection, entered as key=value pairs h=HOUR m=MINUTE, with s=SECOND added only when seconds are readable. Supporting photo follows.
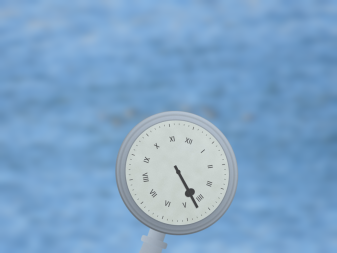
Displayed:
h=4 m=22
